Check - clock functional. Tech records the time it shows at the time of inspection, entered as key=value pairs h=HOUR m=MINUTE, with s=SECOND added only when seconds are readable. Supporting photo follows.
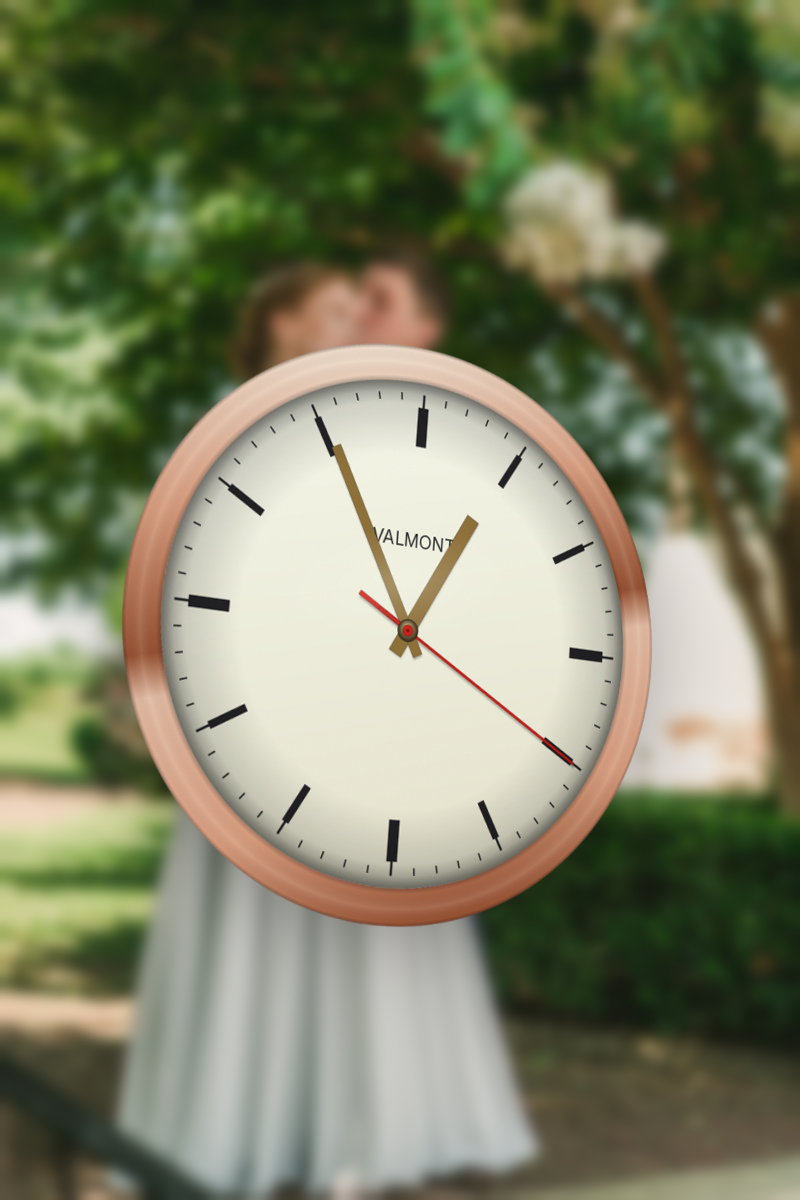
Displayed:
h=12 m=55 s=20
